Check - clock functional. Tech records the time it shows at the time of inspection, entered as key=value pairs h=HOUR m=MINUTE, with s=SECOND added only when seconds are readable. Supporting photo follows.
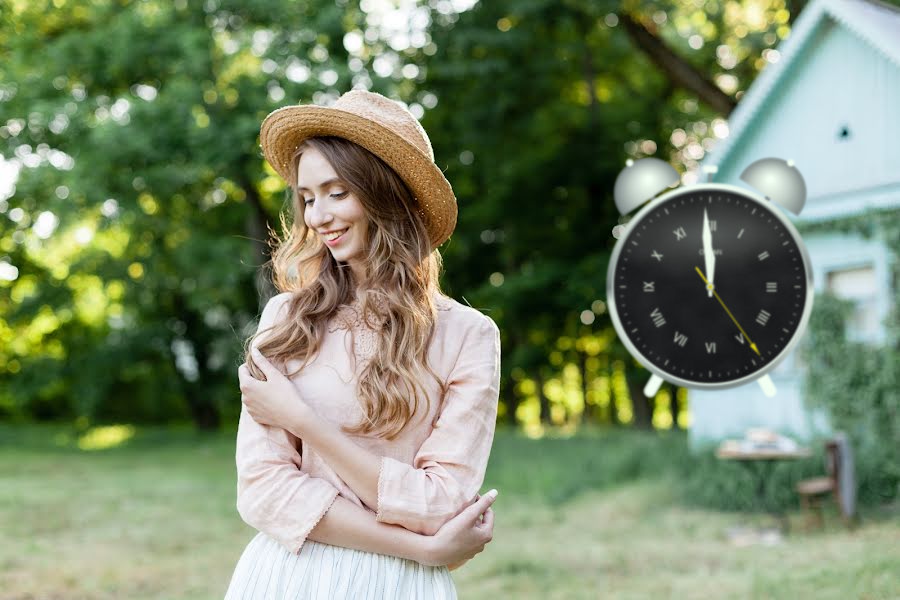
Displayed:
h=11 m=59 s=24
